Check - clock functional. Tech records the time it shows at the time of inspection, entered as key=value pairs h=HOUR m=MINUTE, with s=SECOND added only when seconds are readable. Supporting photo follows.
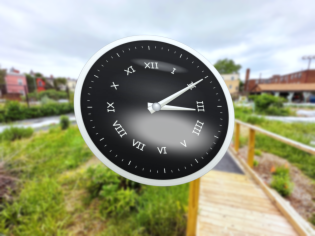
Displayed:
h=3 m=10
